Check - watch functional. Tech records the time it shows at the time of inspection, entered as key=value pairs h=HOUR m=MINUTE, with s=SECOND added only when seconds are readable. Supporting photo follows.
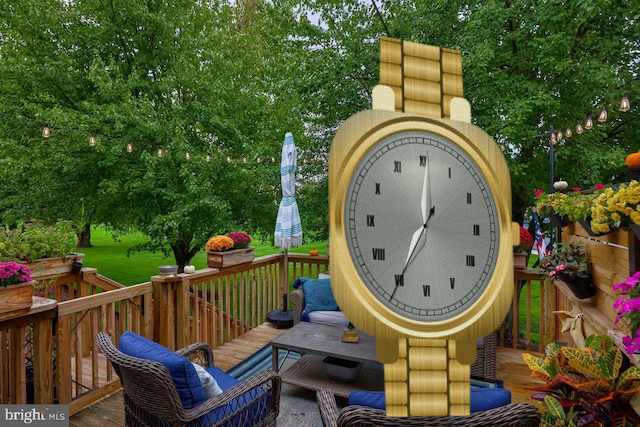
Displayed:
h=7 m=0 s=35
